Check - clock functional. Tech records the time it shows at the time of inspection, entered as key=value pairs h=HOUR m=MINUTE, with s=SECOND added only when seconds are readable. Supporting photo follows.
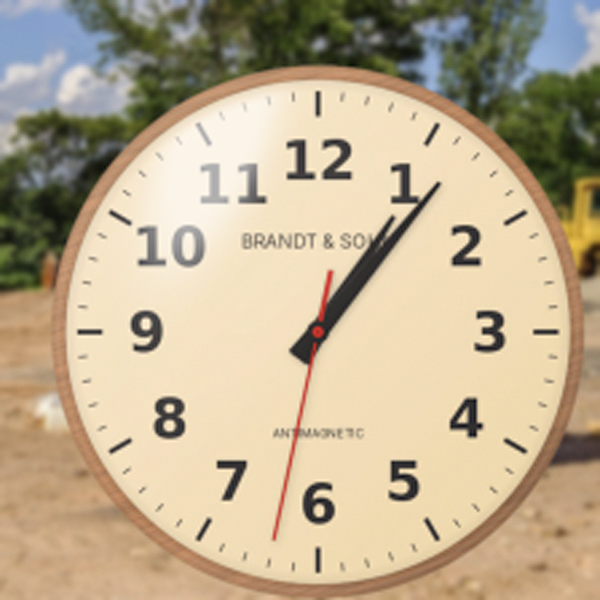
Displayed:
h=1 m=6 s=32
